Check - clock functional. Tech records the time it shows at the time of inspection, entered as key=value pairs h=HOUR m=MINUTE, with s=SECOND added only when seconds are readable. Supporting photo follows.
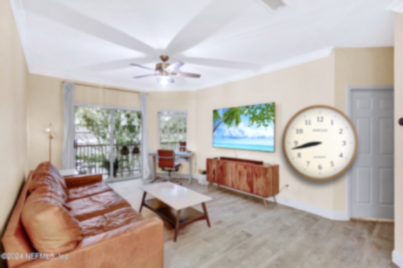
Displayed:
h=8 m=43
